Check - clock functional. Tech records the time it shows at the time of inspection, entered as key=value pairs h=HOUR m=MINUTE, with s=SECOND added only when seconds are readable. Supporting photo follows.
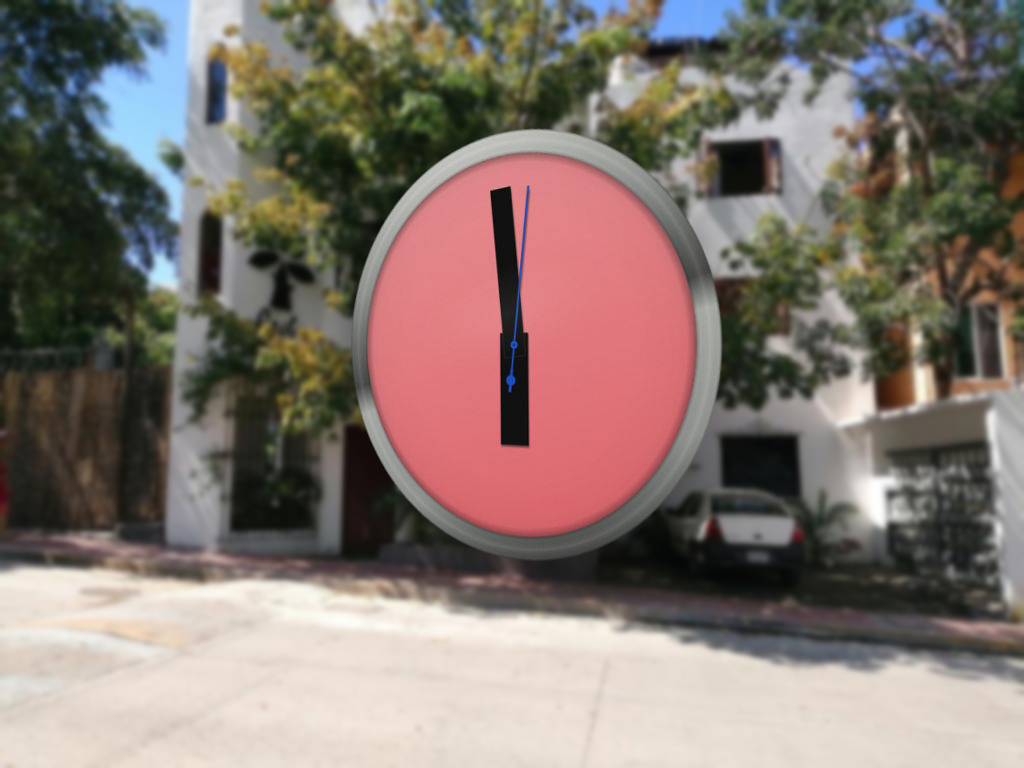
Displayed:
h=5 m=59 s=1
